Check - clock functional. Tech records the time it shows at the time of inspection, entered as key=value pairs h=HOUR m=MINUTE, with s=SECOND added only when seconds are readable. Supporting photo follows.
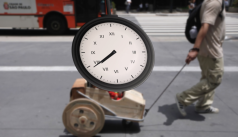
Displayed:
h=7 m=39
